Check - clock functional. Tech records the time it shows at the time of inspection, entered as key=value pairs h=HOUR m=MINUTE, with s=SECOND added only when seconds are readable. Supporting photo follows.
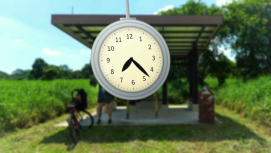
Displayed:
h=7 m=23
